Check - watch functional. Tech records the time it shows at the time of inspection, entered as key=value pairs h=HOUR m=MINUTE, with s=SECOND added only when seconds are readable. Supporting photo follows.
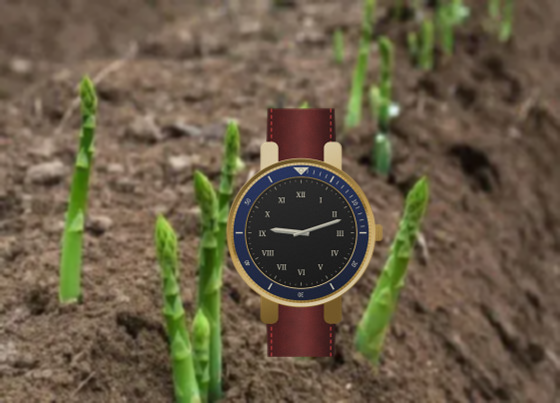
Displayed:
h=9 m=12
